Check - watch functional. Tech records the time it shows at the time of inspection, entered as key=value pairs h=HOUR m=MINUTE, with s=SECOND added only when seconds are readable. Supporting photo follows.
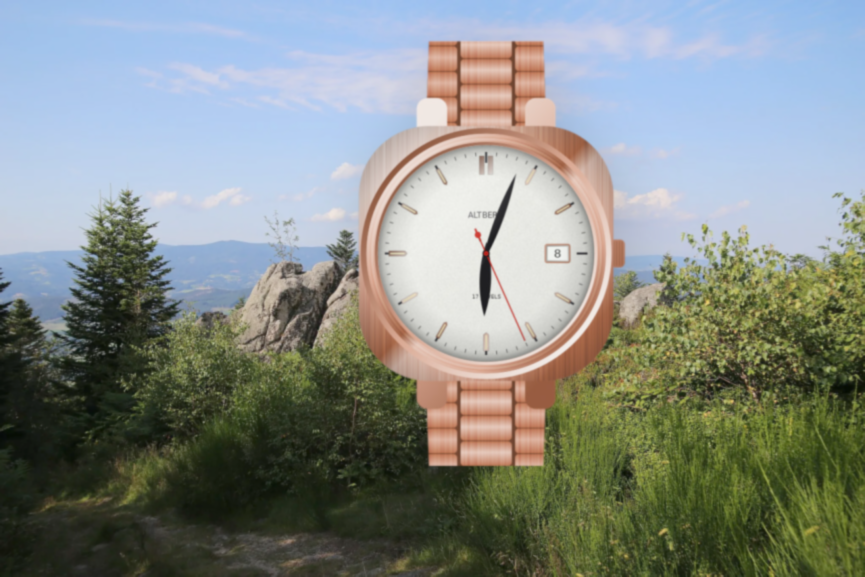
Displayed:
h=6 m=3 s=26
